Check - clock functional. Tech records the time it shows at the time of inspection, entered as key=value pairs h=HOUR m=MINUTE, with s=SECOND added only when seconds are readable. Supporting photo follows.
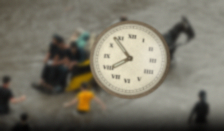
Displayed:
h=7 m=53
